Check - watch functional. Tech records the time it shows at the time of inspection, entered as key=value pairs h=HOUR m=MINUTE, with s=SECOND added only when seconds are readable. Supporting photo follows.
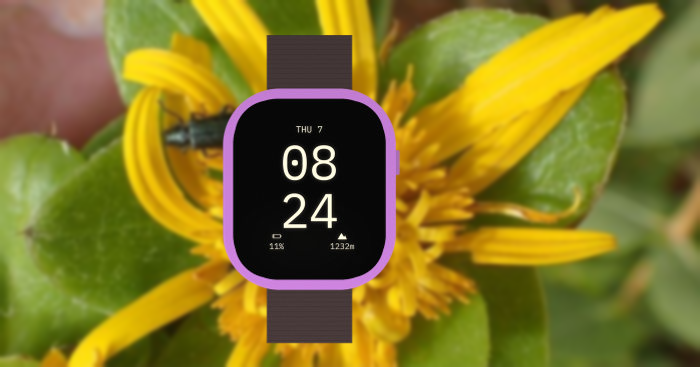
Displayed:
h=8 m=24
